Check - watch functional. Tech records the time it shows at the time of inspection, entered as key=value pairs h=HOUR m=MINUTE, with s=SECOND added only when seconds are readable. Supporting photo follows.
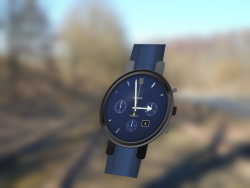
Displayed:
h=2 m=58
